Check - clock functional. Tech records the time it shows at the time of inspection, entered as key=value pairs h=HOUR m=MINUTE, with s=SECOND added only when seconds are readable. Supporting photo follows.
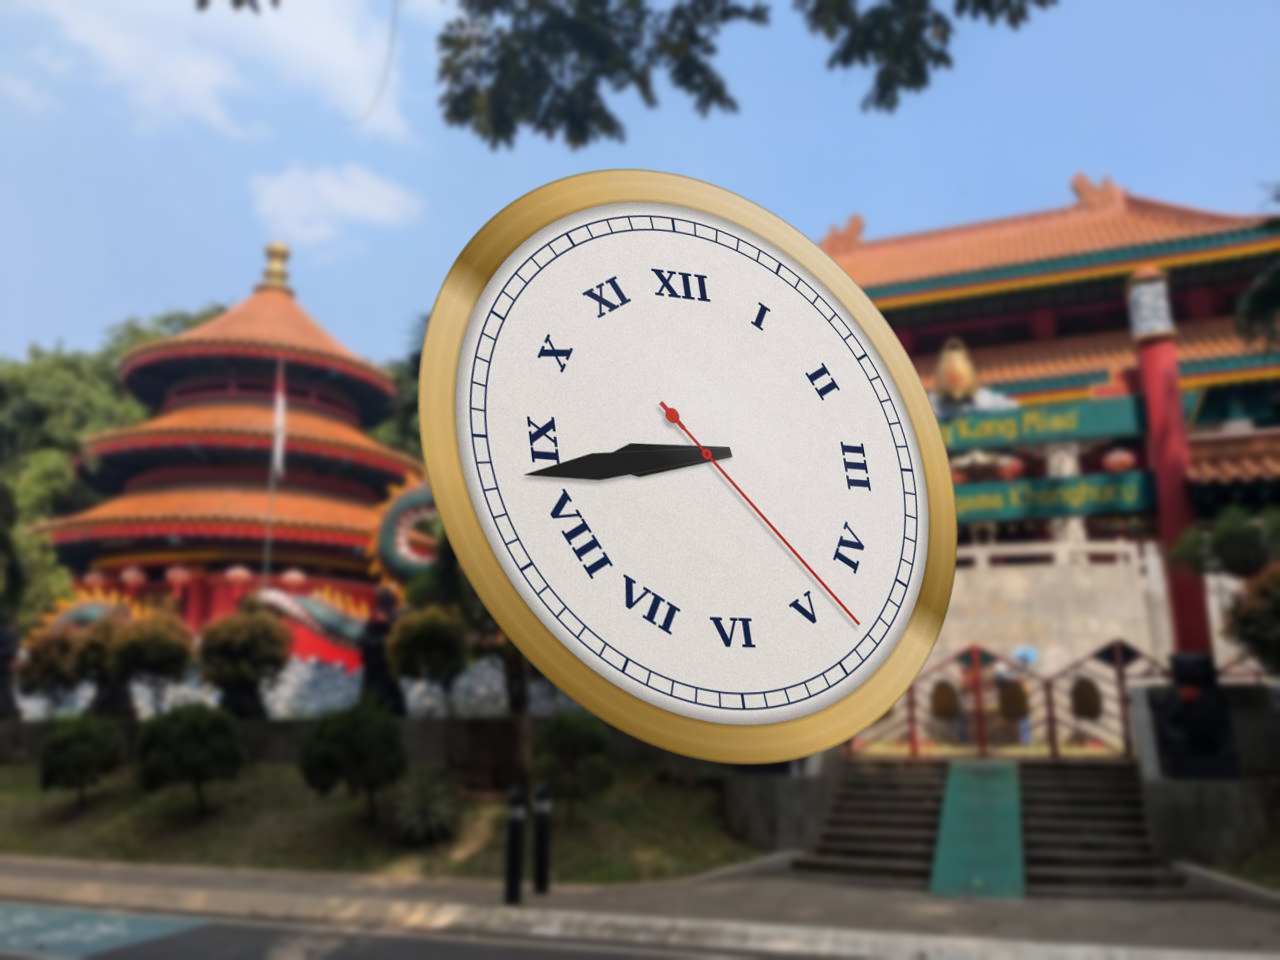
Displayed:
h=8 m=43 s=23
